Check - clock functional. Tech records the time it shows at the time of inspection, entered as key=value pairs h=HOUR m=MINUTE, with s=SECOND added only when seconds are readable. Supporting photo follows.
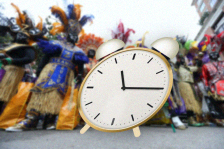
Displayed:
h=11 m=15
